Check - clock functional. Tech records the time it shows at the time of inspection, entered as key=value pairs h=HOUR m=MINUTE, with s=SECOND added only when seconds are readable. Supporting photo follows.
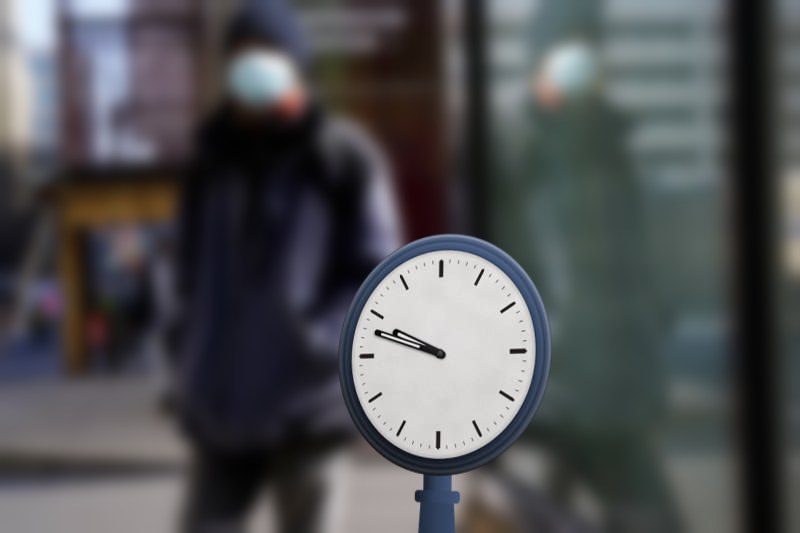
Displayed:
h=9 m=48
